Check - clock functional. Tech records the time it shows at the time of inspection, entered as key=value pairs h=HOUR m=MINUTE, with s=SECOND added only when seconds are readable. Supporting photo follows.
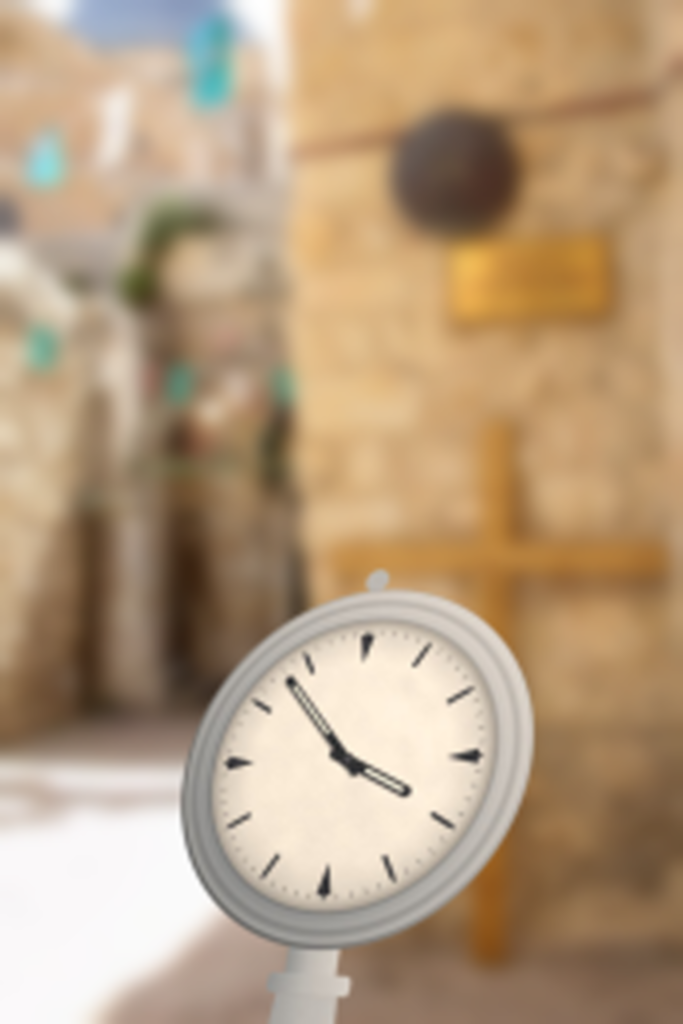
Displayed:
h=3 m=53
